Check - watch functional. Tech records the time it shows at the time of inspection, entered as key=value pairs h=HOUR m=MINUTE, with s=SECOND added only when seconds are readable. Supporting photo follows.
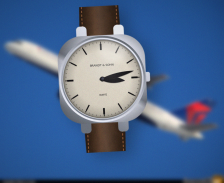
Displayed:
h=3 m=13
